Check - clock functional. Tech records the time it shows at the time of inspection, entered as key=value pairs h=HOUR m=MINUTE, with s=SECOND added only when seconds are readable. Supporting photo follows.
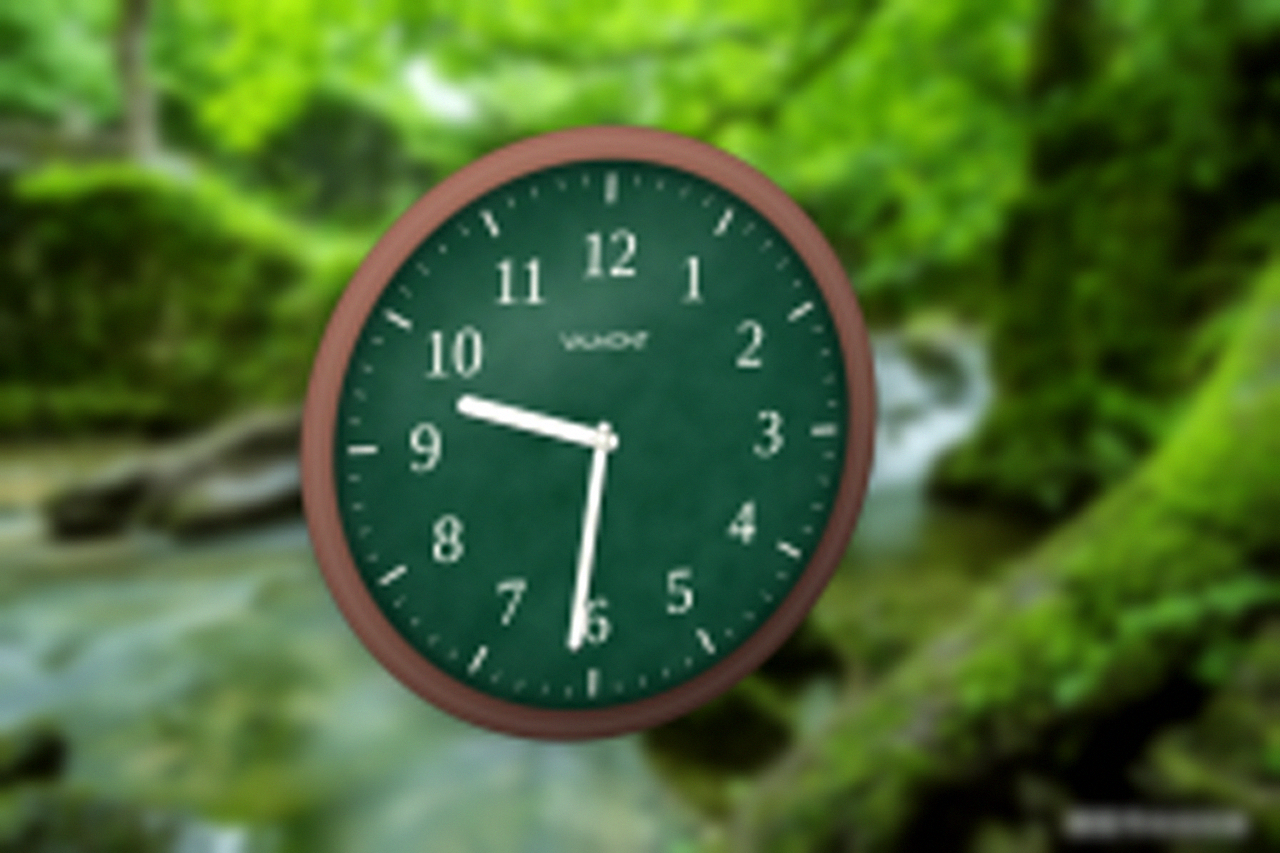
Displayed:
h=9 m=31
